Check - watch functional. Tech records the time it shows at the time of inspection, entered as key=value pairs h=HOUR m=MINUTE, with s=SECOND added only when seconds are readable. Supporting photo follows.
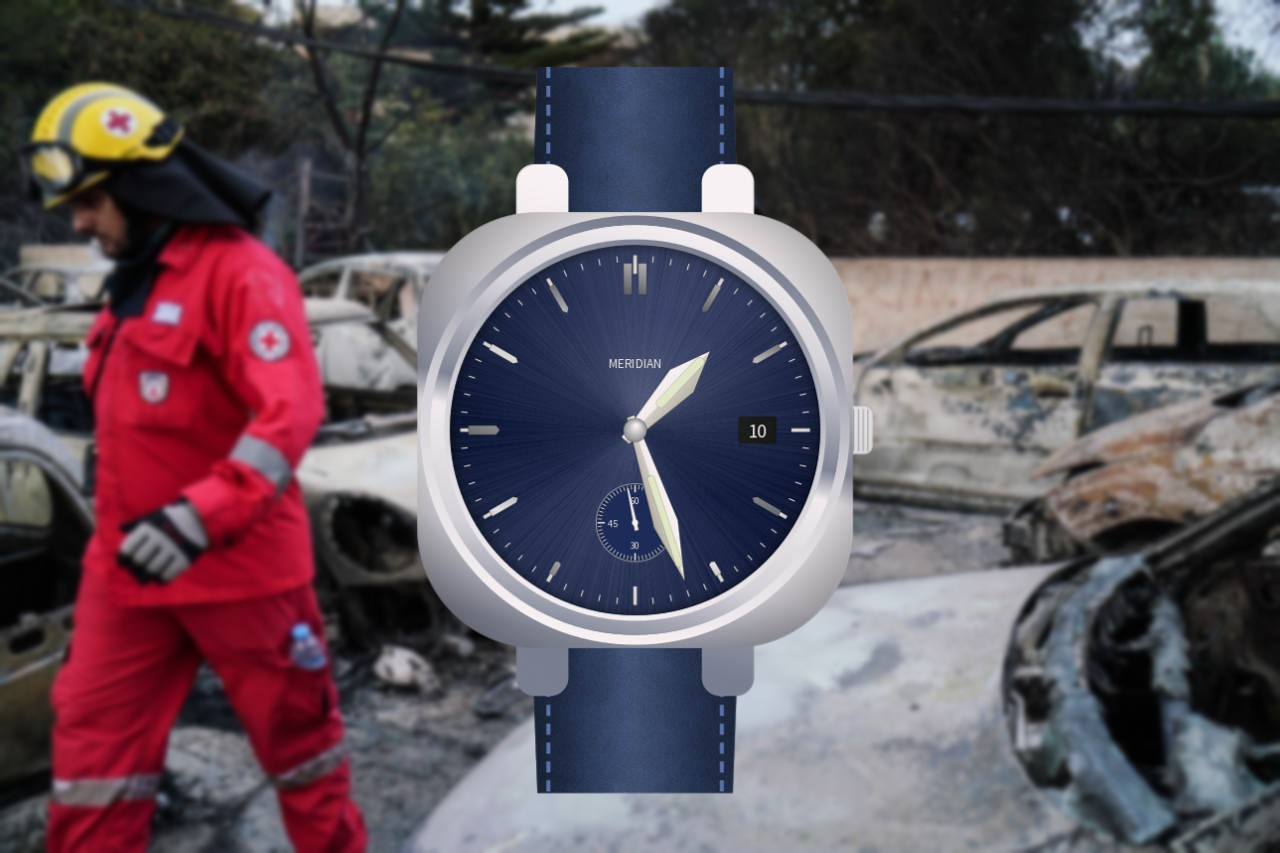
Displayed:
h=1 m=26 s=58
